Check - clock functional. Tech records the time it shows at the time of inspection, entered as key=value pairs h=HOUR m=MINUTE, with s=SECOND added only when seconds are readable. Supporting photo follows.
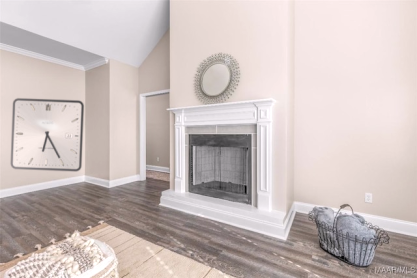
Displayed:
h=6 m=25
